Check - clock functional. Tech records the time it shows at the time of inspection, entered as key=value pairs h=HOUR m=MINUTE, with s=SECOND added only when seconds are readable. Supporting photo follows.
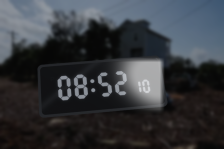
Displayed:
h=8 m=52 s=10
